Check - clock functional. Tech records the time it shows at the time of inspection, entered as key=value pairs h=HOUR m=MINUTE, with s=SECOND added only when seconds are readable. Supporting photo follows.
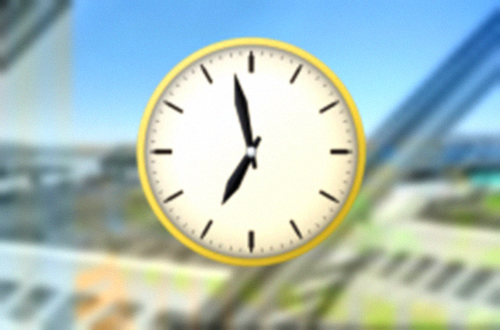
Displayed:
h=6 m=58
